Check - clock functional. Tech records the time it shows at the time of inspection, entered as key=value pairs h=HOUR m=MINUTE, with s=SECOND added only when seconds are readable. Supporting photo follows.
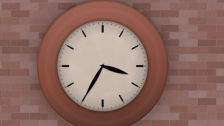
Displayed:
h=3 m=35
